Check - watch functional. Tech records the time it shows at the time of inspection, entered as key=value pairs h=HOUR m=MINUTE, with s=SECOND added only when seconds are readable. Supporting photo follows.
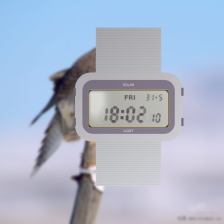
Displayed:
h=18 m=2 s=10
